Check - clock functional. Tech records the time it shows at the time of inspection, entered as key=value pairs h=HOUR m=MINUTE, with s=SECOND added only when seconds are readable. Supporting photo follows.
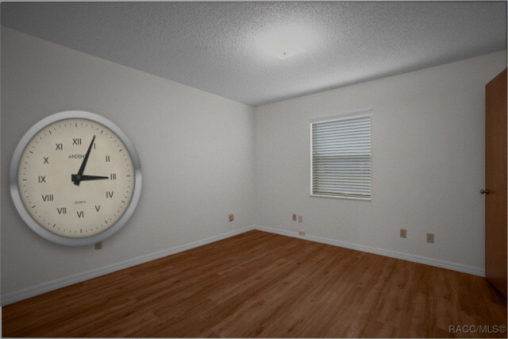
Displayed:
h=3 m=4
